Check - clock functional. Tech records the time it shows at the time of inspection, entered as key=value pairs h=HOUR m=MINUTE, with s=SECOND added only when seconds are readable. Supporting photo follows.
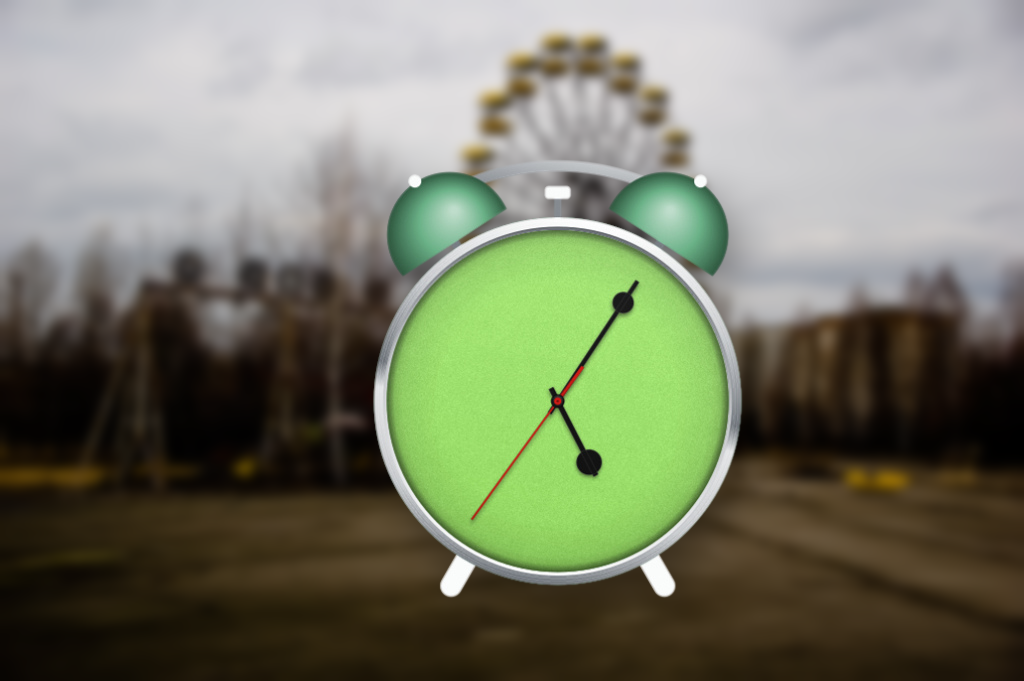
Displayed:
h=5 m=5 s=36
